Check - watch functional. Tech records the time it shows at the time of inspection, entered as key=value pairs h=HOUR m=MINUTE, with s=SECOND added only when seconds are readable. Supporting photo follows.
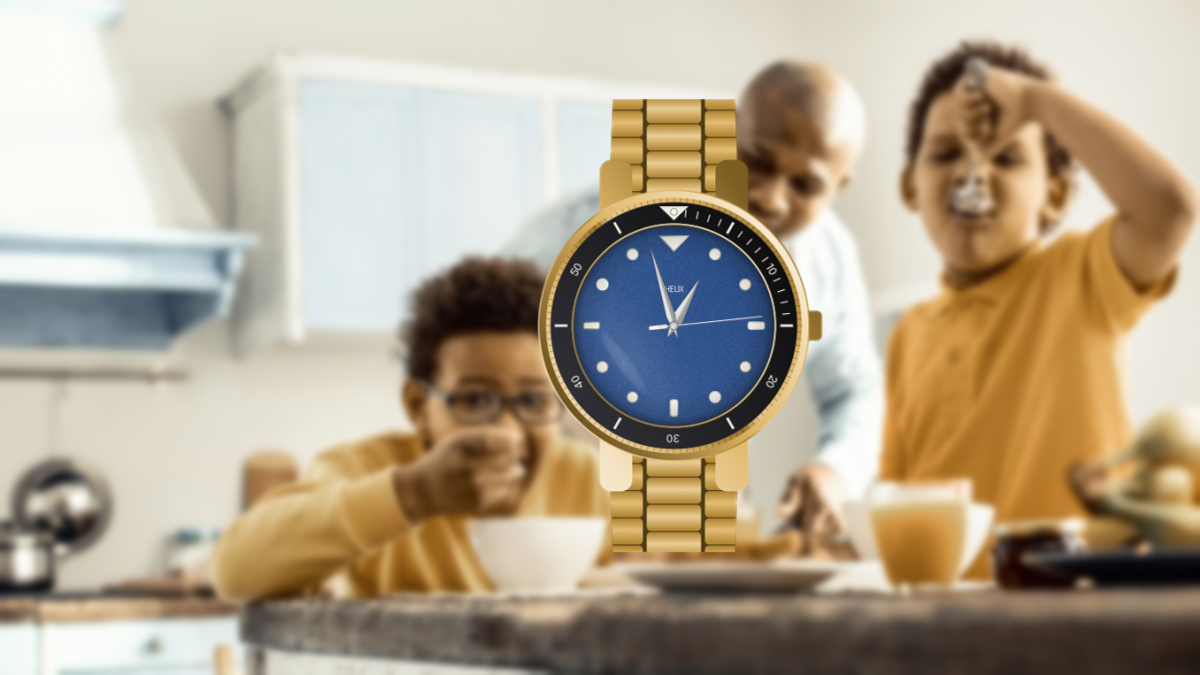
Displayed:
h=12 m=57 s=14
